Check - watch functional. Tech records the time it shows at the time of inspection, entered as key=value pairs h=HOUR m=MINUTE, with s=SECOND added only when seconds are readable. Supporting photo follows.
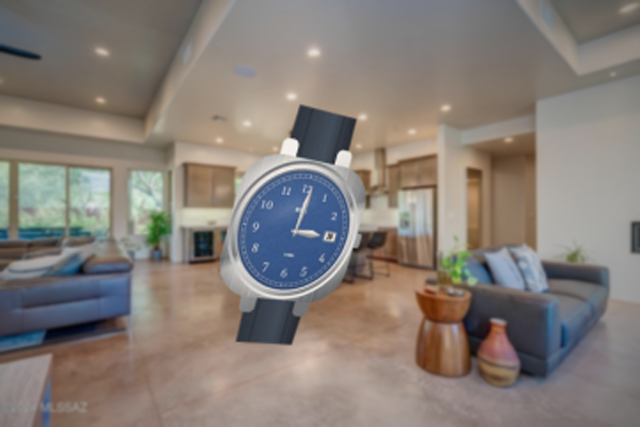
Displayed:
h=3 m=1
